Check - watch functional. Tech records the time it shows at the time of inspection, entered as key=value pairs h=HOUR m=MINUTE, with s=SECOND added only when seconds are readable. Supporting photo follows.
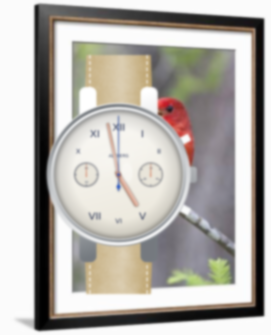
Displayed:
h=4 m=58
